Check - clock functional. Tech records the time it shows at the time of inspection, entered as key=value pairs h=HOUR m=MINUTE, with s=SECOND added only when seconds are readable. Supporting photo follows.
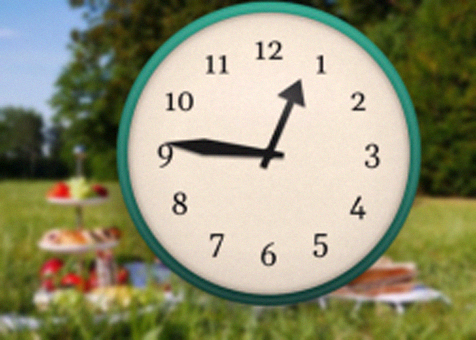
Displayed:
h=12 m=46
